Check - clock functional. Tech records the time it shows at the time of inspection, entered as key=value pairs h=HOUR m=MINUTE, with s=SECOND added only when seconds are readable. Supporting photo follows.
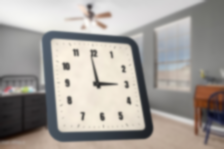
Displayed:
h=2 m=59
